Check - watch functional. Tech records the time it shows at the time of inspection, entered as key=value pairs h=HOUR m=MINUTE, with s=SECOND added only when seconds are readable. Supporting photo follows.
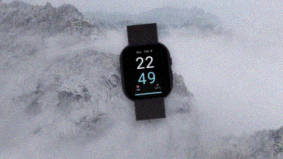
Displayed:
h=22 m=49
